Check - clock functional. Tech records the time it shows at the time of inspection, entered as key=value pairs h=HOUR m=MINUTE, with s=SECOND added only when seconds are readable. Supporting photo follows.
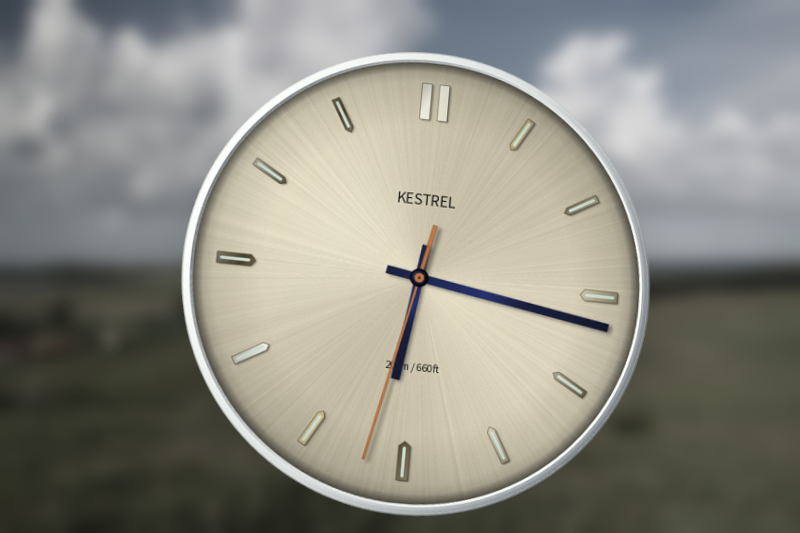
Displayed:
h=6 m=16 s=32
